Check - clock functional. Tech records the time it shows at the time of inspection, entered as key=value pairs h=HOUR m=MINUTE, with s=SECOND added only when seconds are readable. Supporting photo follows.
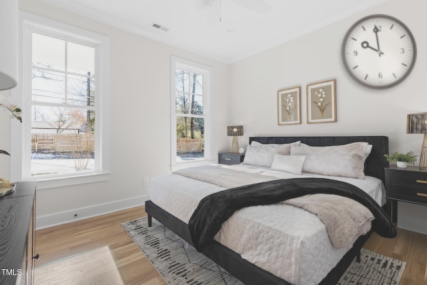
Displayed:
h=9 m=59
